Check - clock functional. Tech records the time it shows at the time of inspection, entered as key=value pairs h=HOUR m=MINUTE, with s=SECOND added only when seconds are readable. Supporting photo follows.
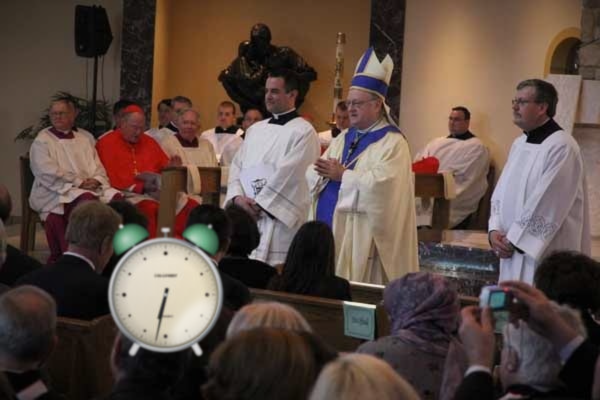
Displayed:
h=6 m=32
